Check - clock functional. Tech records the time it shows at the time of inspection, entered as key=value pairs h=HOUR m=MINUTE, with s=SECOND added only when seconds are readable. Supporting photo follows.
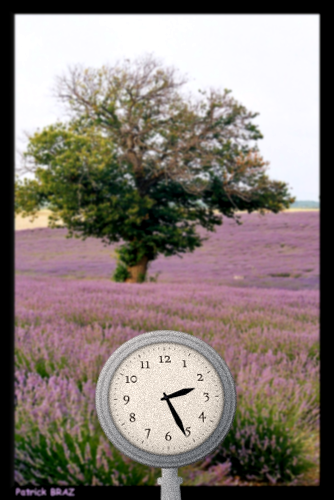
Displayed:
h=2 m=26
